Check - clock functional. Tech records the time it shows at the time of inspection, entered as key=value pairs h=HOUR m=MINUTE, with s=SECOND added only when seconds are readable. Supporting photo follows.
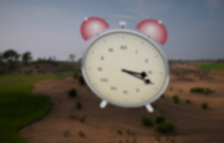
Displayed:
h=3 m=19
